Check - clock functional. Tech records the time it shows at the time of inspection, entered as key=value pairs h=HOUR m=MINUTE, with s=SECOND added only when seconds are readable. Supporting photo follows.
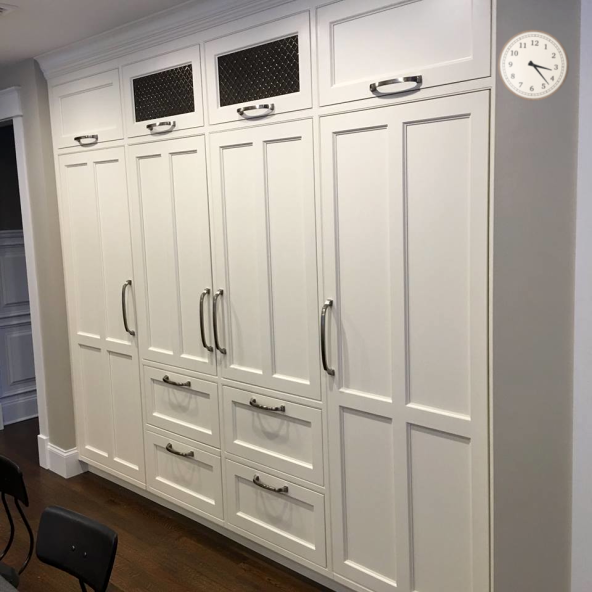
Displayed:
h=3 m=23
